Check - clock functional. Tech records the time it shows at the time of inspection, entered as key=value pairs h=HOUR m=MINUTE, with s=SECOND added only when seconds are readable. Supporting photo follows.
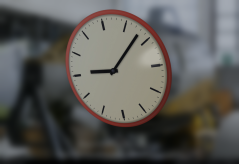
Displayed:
h=9 m=8
